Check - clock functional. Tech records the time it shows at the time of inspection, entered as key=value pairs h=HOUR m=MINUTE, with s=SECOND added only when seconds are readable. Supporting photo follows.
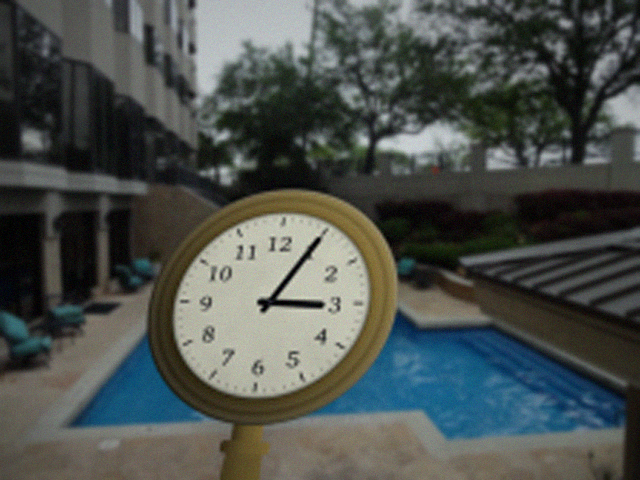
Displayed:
h=3 m=5
